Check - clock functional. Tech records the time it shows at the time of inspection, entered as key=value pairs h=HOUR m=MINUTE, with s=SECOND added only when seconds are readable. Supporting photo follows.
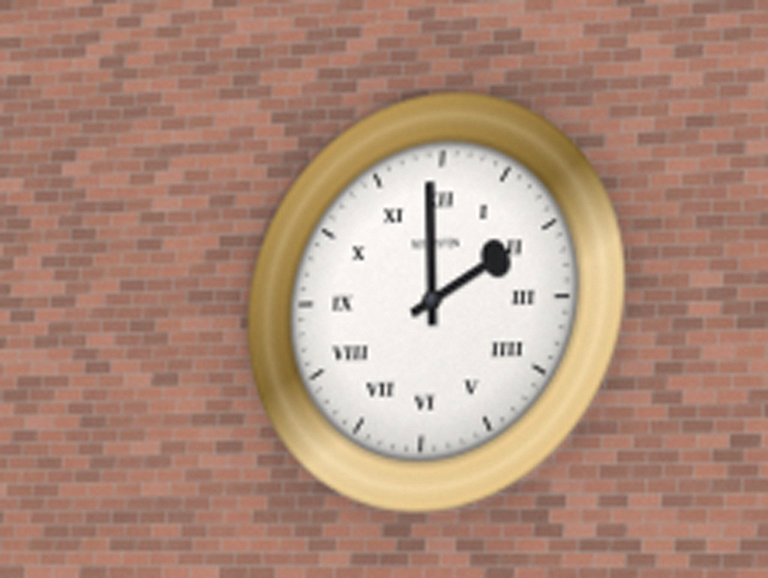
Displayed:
h=1 m=59
